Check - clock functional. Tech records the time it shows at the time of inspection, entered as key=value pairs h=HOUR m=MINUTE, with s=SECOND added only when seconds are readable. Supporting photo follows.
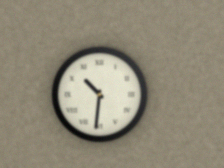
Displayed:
h=10 m=31
